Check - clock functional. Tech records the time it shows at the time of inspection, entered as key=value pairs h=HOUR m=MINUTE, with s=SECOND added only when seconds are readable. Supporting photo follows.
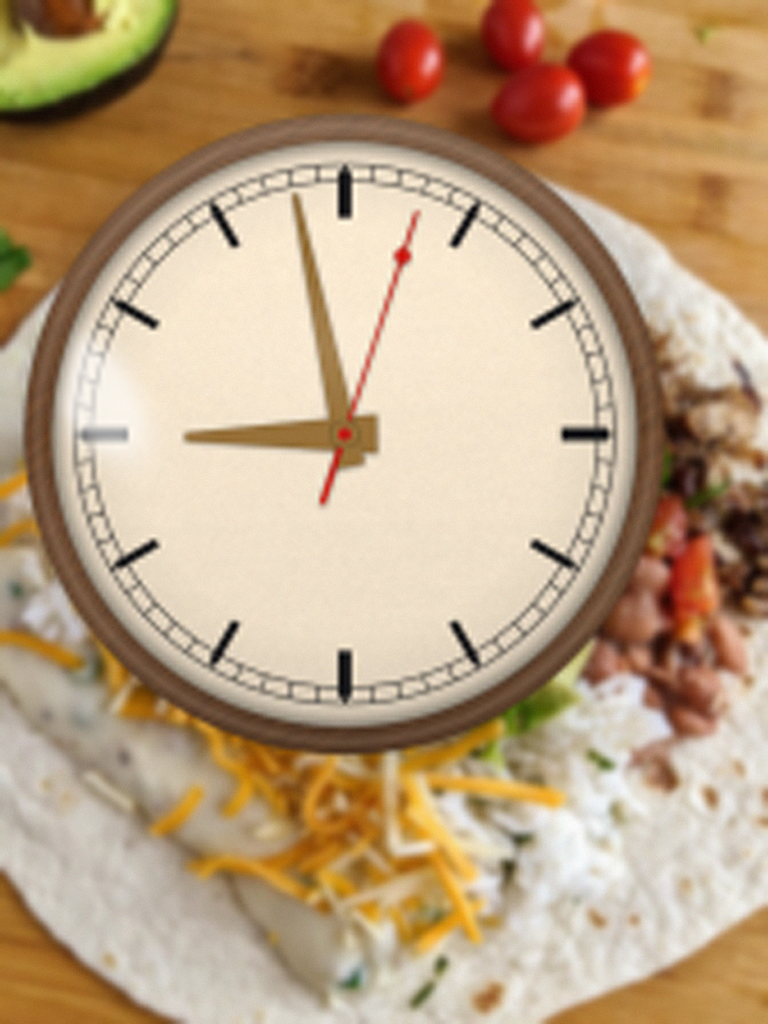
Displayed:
h=8 m=58 s=3
